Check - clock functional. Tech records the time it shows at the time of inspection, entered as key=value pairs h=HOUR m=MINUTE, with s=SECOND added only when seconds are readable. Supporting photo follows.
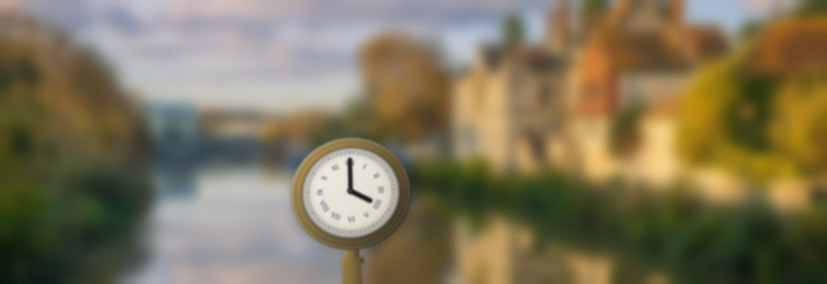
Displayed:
h=4 m=0
